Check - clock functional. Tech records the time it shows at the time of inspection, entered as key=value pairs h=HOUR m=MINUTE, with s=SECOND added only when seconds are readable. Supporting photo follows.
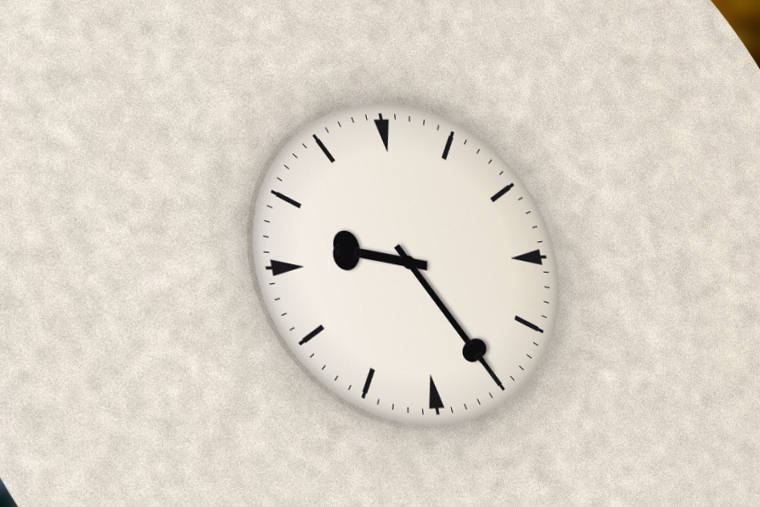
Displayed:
h=9 m=25
